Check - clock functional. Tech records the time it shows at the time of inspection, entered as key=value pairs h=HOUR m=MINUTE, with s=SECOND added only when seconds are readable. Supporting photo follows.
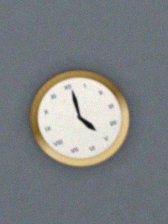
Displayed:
h=5 m=1
